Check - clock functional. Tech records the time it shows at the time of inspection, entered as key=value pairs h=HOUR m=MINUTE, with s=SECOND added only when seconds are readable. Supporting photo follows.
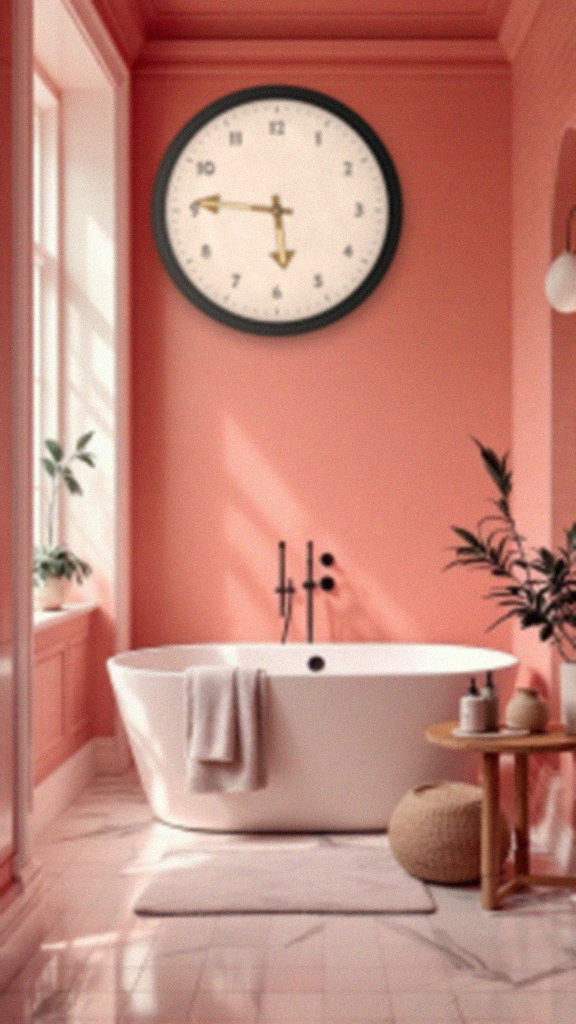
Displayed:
h=5 m=46
